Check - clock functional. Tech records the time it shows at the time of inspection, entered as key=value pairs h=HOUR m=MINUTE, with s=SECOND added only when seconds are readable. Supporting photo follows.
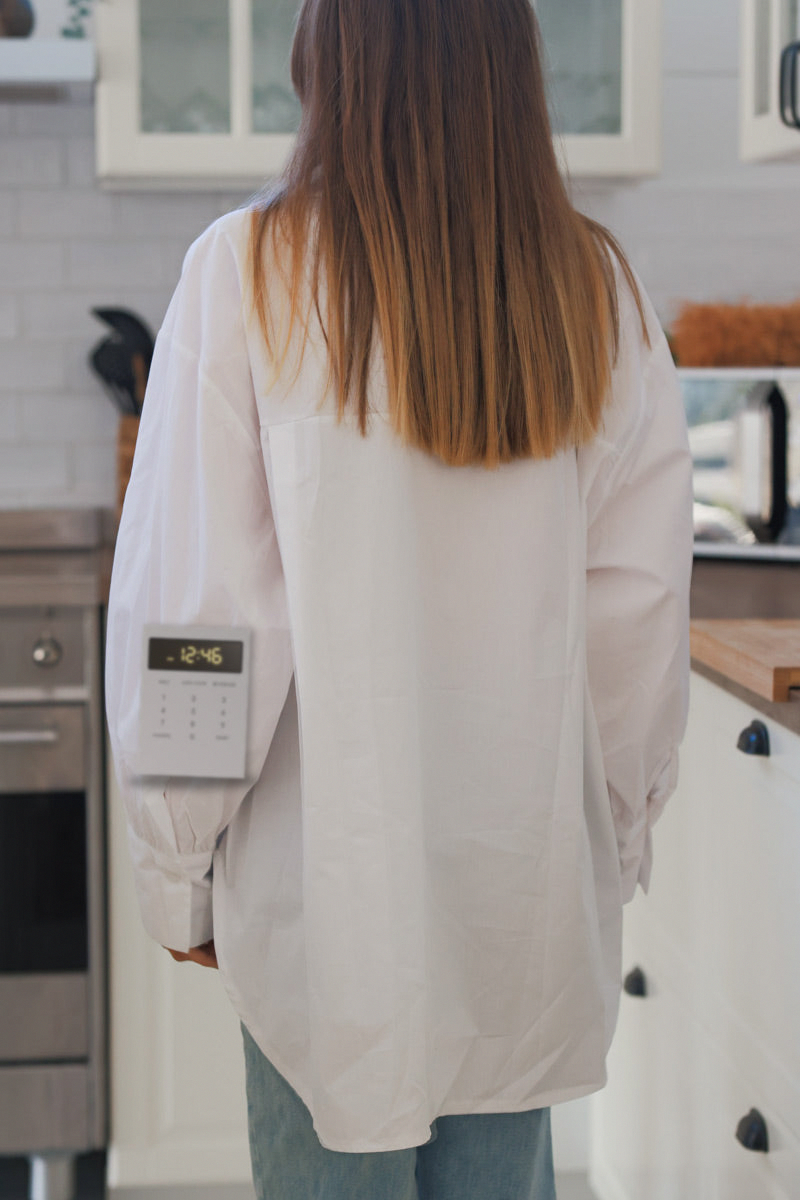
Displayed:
h=12 m=46
